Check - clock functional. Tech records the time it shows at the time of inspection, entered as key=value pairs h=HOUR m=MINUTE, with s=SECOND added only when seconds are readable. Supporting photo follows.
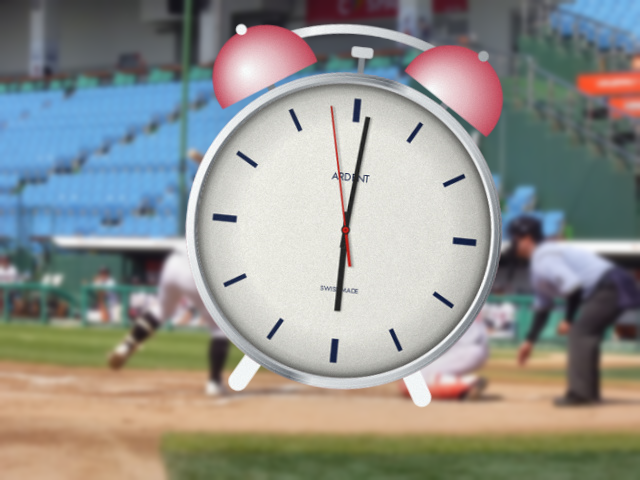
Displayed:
h=6 m=0 s=58
